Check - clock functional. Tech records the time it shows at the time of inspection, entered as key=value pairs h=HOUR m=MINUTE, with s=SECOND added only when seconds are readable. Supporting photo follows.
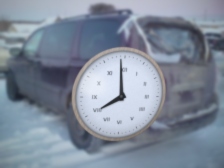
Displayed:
h=7 m=59
